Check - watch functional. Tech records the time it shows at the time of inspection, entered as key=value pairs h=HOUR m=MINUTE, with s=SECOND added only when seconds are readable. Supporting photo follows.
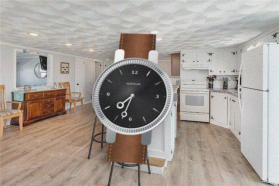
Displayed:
h=7 m=33
